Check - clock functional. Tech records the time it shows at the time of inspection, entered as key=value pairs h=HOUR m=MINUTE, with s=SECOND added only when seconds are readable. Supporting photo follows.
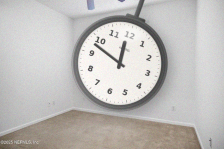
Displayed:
h=11 m=48
